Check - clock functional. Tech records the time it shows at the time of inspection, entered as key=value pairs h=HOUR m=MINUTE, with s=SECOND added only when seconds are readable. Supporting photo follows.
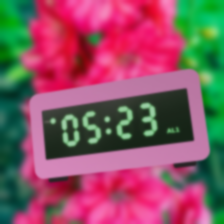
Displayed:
h=5 m=23
